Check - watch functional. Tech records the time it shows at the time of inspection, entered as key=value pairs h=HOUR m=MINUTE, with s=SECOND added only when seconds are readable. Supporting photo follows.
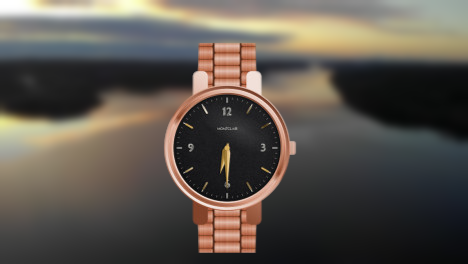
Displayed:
h=6 m=30
